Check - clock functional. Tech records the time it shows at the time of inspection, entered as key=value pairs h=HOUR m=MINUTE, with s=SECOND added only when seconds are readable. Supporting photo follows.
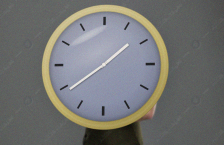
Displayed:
h=1 m=39
